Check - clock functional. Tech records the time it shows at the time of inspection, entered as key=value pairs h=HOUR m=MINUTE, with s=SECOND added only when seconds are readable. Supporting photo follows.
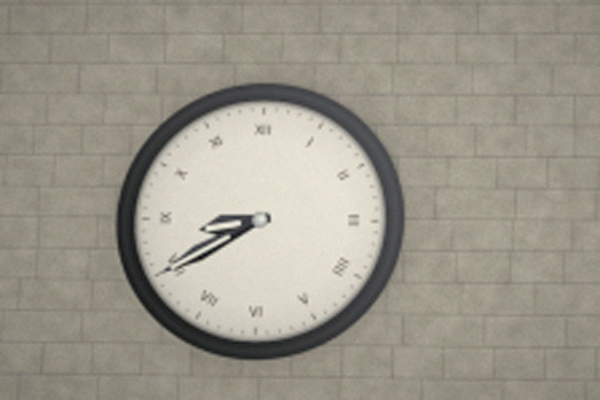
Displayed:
h=8 m=40
